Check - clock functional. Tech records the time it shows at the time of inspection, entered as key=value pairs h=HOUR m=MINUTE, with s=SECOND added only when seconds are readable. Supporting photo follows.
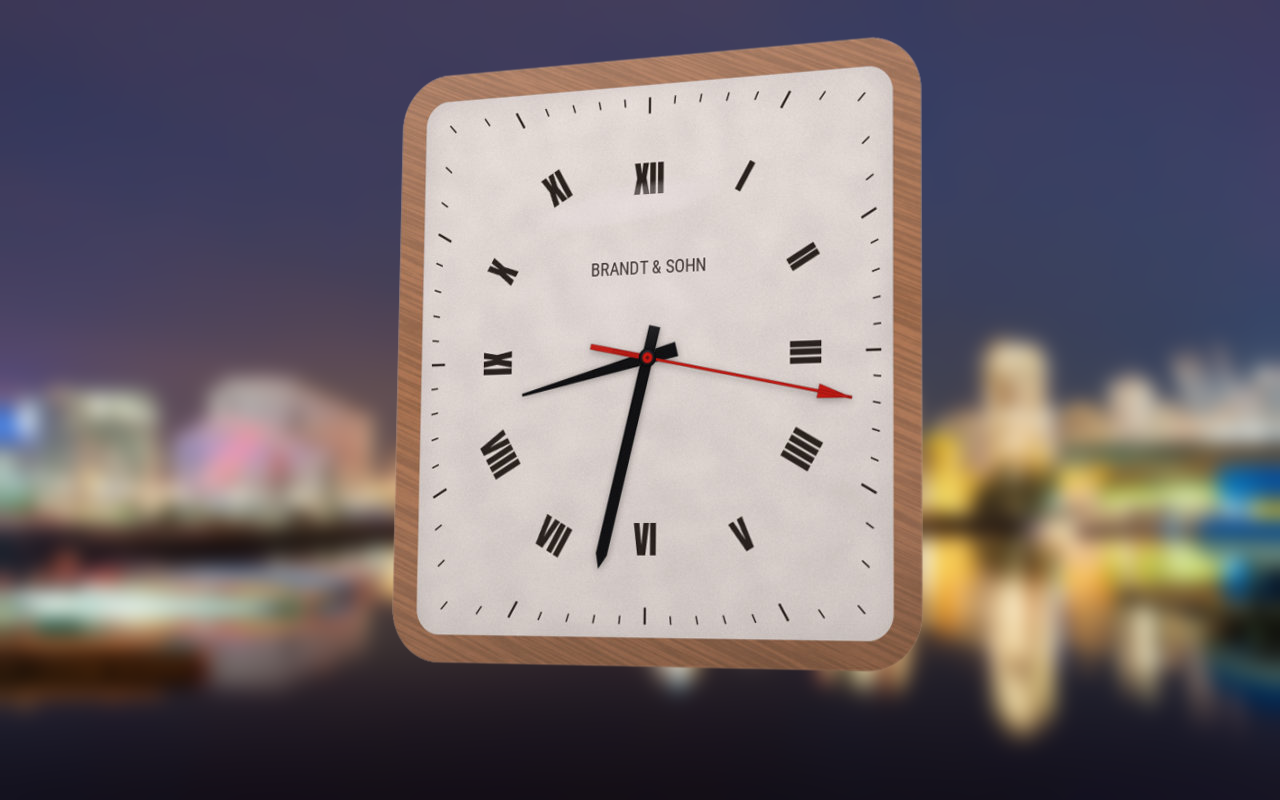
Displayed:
h=8 m=32 s=17
